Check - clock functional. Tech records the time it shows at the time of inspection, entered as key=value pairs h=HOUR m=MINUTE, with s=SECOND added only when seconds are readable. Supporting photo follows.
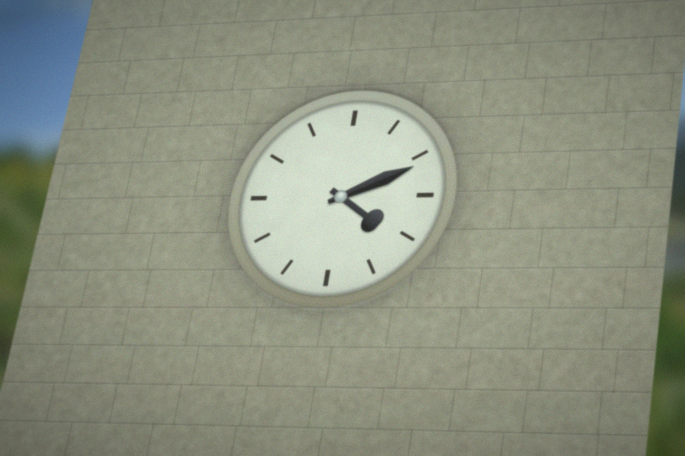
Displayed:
h=4 m=11
